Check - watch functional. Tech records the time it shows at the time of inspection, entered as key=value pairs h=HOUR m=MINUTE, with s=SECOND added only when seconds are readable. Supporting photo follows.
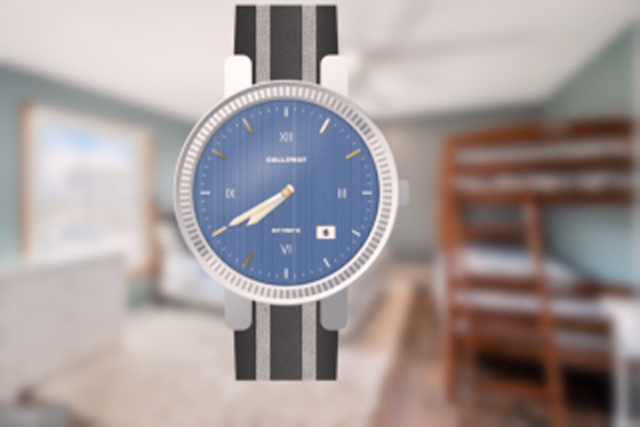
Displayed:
h=7 m=40
